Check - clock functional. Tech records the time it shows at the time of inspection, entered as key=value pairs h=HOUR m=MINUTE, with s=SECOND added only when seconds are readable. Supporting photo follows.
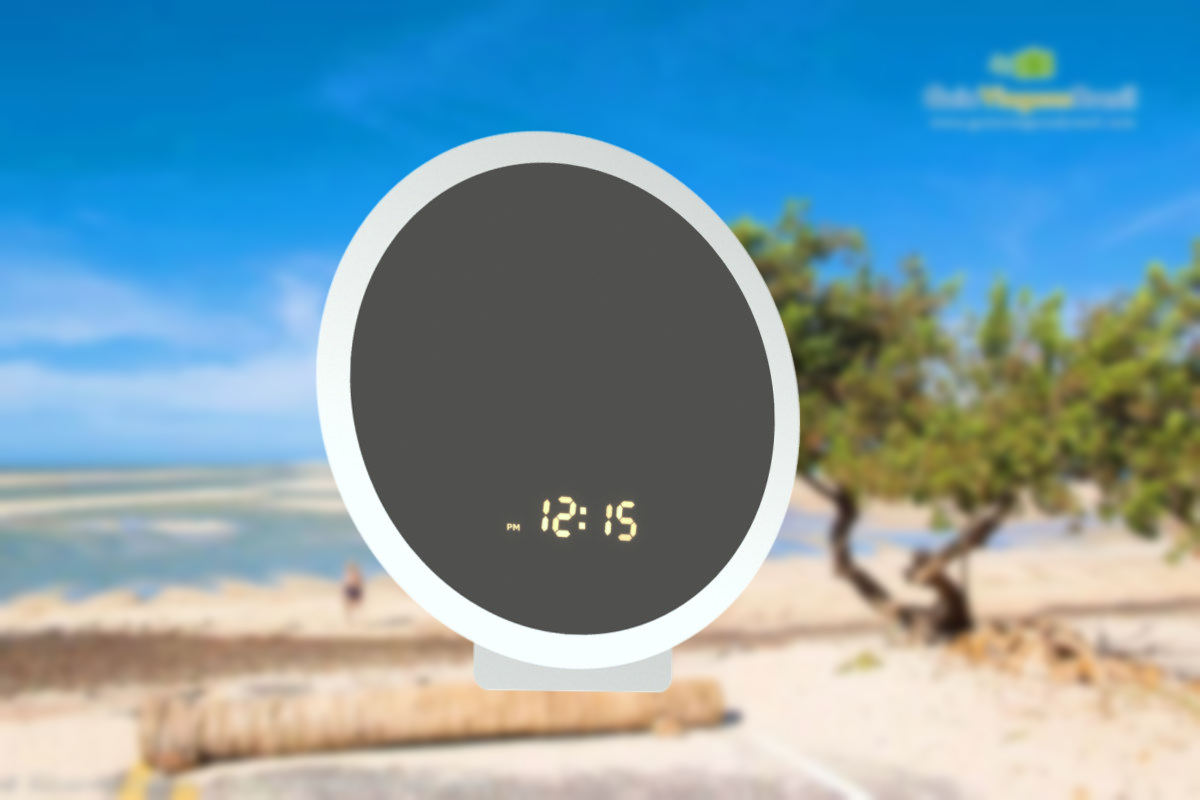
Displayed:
h=12 m=15
